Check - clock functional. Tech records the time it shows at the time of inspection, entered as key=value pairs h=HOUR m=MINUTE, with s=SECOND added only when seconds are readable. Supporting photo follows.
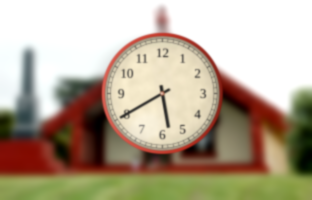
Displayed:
h=5 m=40
